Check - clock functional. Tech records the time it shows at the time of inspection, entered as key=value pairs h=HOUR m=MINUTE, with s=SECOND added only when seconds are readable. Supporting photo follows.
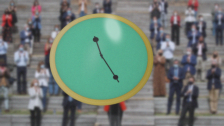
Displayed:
h=11 m=25
